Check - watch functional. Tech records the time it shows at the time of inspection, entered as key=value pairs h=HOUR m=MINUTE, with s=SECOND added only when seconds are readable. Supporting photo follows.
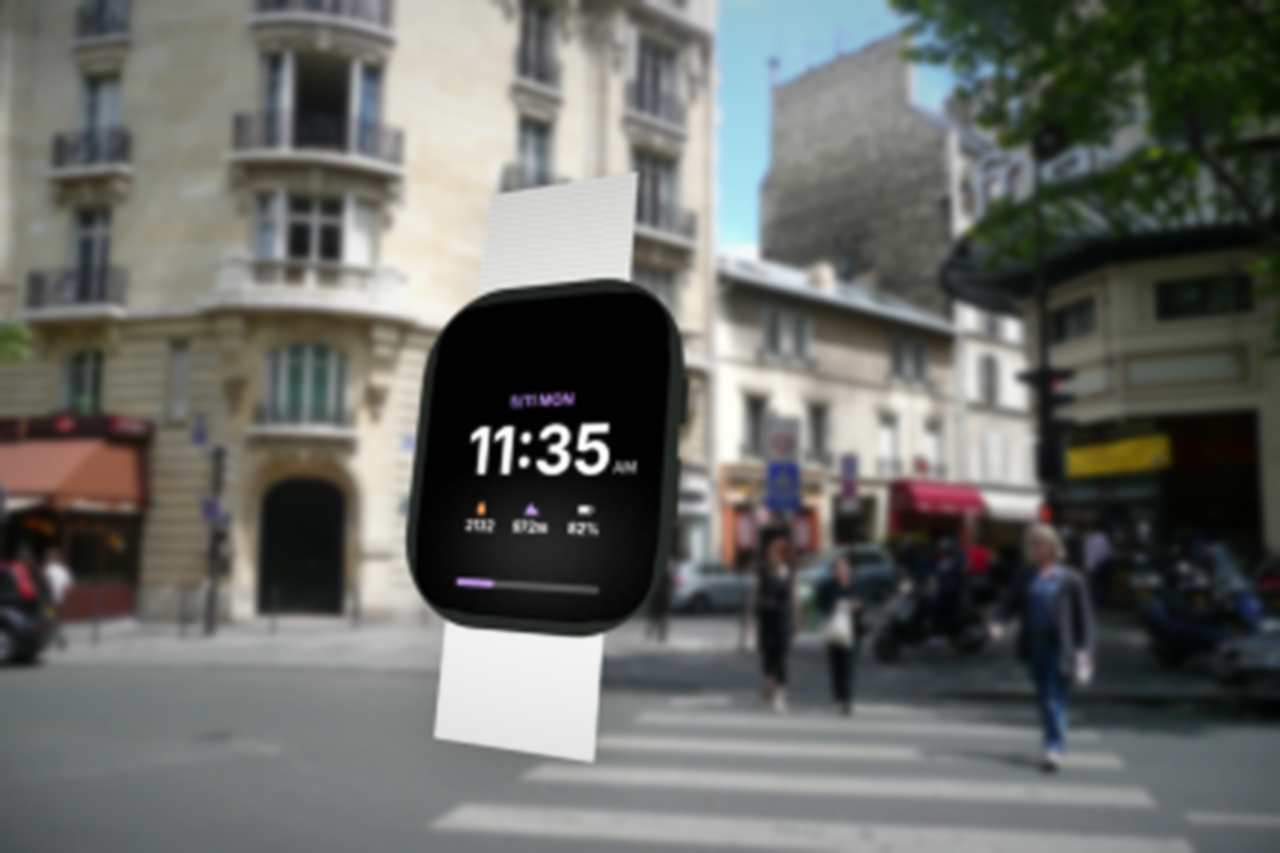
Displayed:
h=11 m=35
